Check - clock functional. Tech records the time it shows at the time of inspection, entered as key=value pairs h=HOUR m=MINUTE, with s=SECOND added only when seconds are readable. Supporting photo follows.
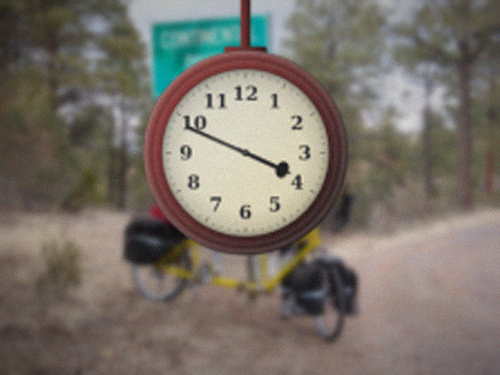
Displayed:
h=3 m=49
